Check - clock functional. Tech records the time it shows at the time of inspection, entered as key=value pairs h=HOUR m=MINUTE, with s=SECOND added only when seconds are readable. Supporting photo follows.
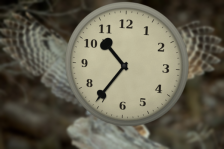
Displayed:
h=10 m=36
